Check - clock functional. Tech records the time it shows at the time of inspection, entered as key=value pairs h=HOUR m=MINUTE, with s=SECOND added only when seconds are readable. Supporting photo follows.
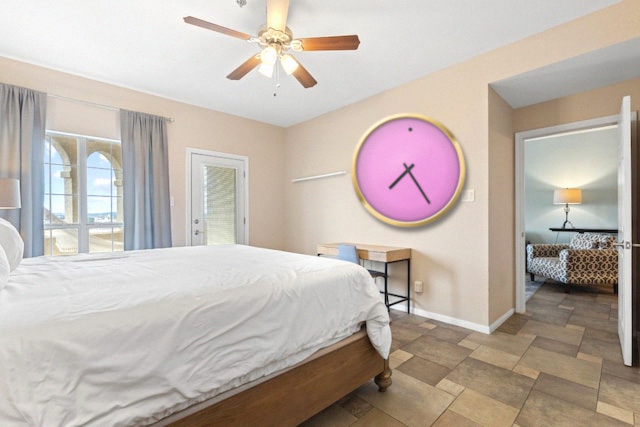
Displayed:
h=7 m=24
